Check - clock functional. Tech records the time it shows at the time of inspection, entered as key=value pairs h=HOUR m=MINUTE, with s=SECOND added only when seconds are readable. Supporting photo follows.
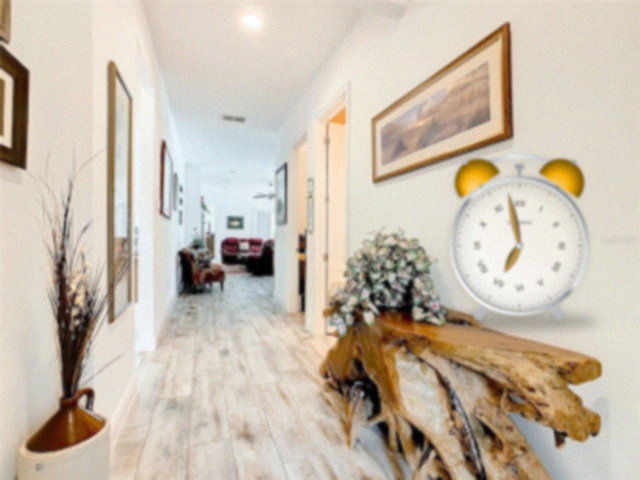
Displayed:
h=6 m=58
